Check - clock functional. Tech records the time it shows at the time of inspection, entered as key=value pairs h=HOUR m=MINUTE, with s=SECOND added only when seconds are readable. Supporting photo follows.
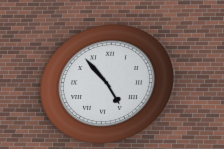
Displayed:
h=4 m=53
